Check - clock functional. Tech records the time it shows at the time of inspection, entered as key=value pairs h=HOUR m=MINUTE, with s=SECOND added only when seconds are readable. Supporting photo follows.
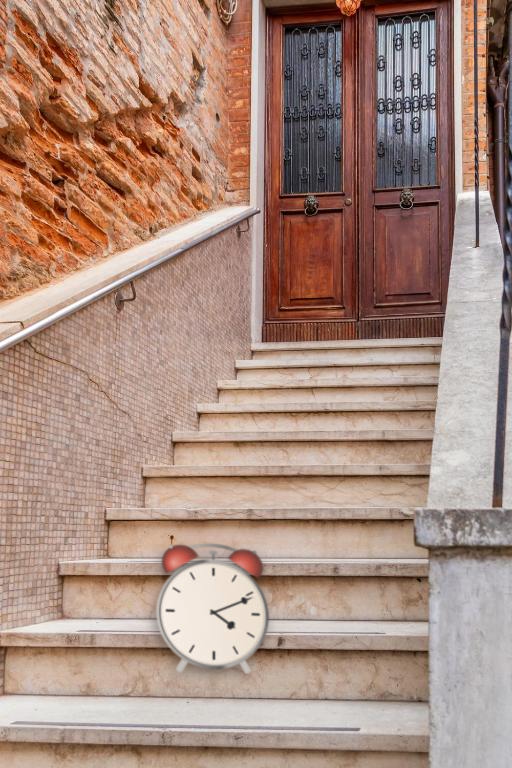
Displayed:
h=4 m=11
